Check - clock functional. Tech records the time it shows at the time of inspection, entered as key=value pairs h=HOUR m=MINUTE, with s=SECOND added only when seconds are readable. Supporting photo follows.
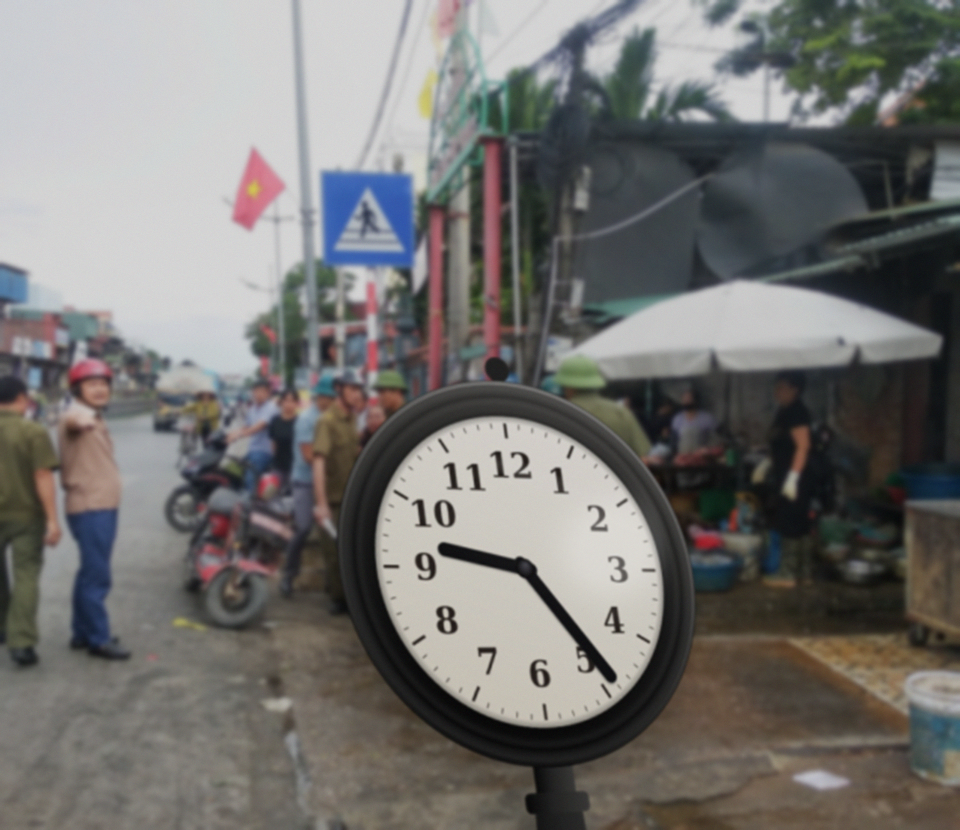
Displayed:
h=9 m=24
